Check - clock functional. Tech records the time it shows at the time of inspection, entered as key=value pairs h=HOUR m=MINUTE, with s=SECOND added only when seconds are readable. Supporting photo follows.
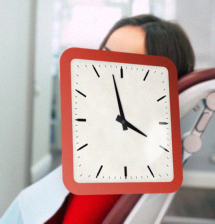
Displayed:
h=3 m=58
